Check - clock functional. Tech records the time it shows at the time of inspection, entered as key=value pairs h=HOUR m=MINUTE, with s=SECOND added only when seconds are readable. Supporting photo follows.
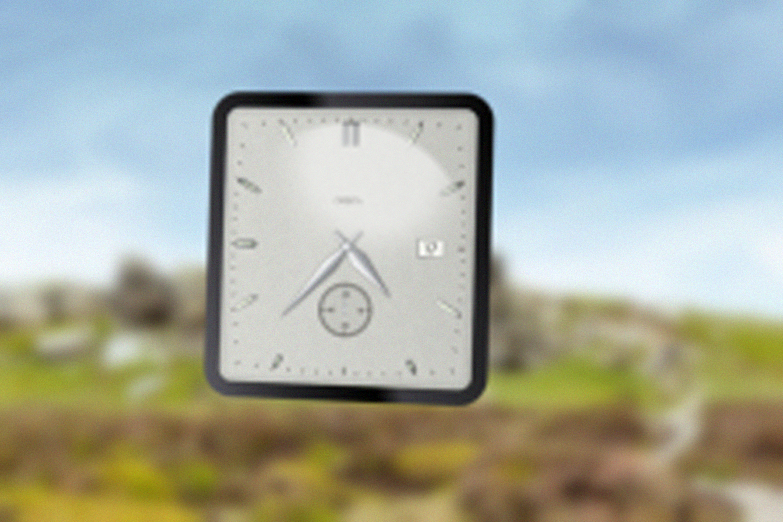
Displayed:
h=4 m=37
